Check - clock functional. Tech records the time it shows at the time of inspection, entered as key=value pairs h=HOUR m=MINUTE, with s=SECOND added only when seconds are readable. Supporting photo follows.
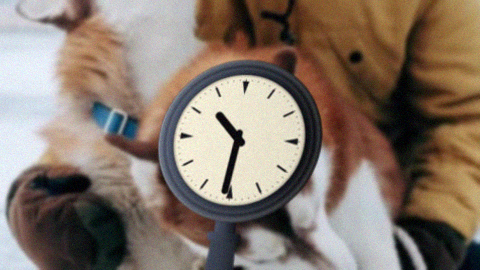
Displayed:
h=10 m=31
